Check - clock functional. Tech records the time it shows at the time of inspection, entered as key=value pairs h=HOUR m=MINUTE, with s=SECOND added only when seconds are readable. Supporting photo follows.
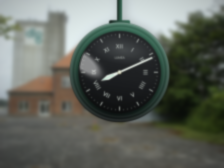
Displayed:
h=8 m=11
